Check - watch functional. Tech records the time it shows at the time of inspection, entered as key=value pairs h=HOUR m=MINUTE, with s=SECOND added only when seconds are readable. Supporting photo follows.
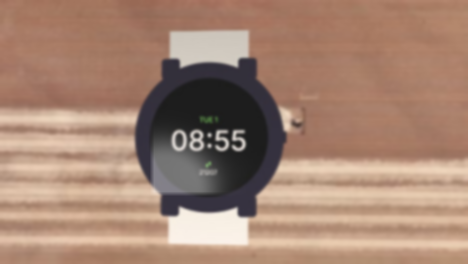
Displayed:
h=8 m=55
